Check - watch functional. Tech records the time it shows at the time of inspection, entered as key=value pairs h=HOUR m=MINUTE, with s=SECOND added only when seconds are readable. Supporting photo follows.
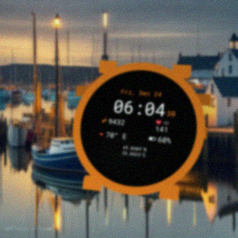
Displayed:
h=6 m=4
